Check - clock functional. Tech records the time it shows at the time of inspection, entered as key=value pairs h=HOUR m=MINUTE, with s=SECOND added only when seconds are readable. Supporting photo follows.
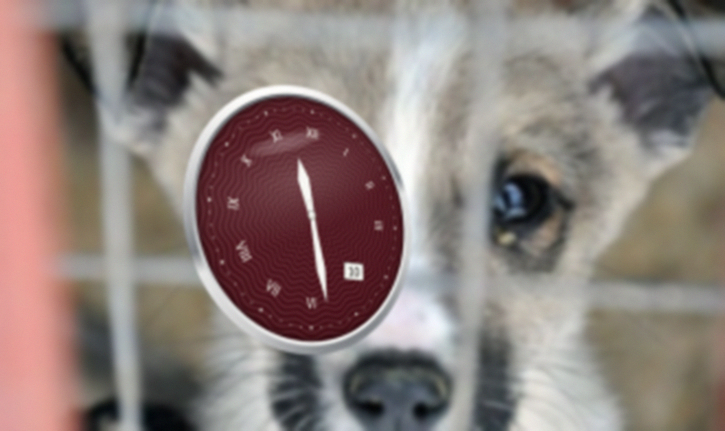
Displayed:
h=11 m=28
